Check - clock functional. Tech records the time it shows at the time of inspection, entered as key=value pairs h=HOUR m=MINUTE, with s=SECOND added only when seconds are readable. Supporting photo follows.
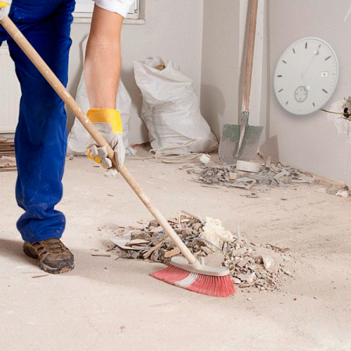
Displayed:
h=5 m=5
